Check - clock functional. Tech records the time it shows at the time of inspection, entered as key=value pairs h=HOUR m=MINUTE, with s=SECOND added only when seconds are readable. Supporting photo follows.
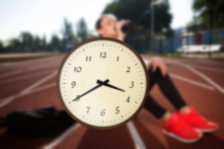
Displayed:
h=3 m=40
